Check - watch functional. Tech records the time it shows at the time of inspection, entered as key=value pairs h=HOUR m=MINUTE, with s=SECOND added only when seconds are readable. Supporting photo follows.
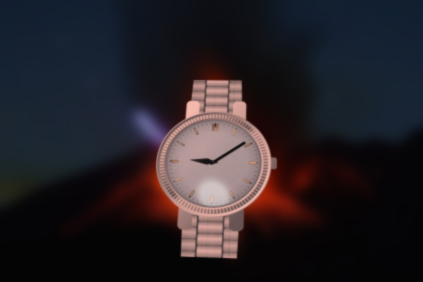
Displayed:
h=9 m=9
